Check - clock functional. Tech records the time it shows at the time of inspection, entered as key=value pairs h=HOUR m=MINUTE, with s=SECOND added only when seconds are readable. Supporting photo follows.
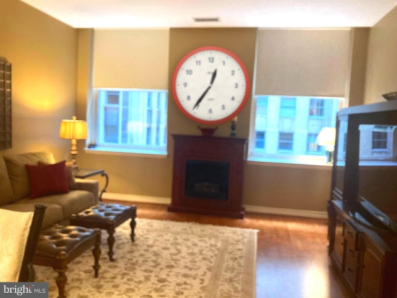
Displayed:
h=12 m=36
